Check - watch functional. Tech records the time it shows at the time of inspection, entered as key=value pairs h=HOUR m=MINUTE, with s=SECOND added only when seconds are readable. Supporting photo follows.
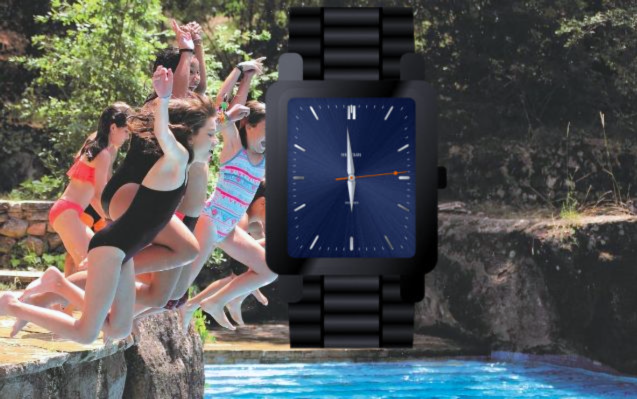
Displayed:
h=5 m=59 s=14
